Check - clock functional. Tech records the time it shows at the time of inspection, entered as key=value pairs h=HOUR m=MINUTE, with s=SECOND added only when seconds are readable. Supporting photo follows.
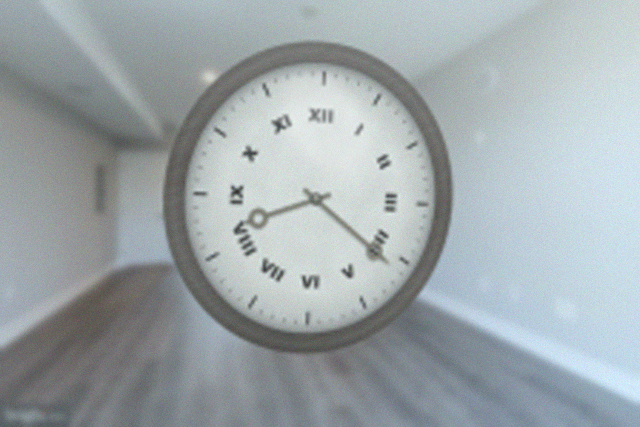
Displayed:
h=8 m=21
